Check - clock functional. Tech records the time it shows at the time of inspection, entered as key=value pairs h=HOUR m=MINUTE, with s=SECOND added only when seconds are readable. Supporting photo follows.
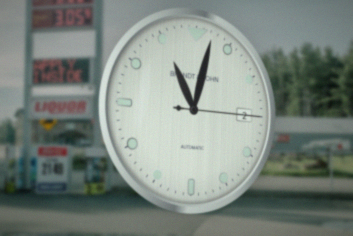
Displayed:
h=11 m=2 s=15
